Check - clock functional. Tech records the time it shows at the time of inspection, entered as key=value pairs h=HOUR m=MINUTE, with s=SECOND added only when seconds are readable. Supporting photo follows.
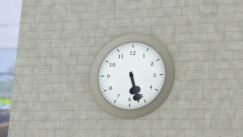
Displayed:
h=5 m=27
